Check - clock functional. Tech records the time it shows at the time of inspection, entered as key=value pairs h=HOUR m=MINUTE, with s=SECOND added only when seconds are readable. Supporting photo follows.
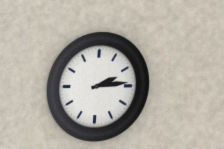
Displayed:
h=2 m=14
